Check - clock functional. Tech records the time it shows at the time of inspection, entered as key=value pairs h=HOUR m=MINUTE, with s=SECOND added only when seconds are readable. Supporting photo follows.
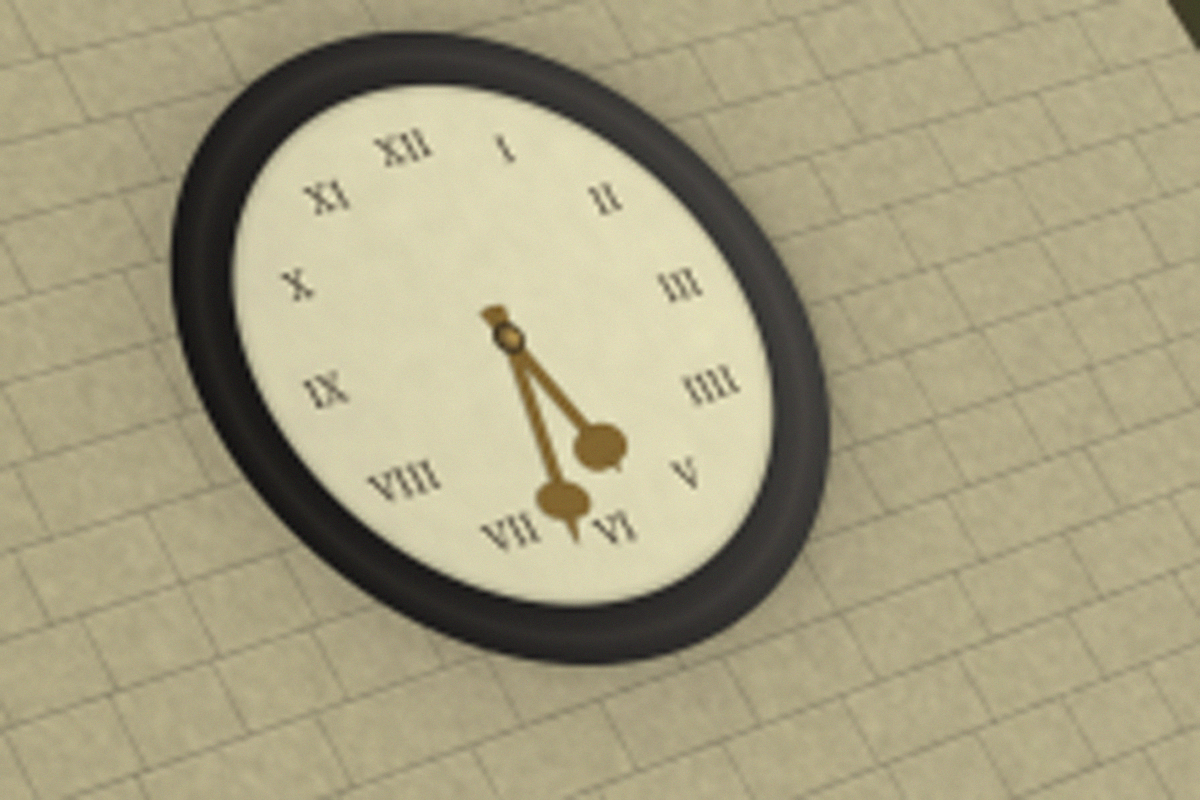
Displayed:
h=5 m=32
